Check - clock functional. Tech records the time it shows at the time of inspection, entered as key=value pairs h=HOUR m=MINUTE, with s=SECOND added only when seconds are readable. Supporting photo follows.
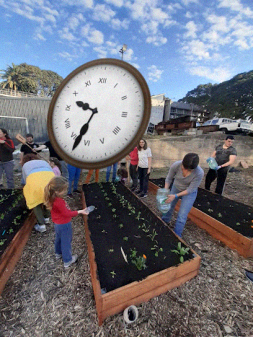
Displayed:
h=9 m=33
